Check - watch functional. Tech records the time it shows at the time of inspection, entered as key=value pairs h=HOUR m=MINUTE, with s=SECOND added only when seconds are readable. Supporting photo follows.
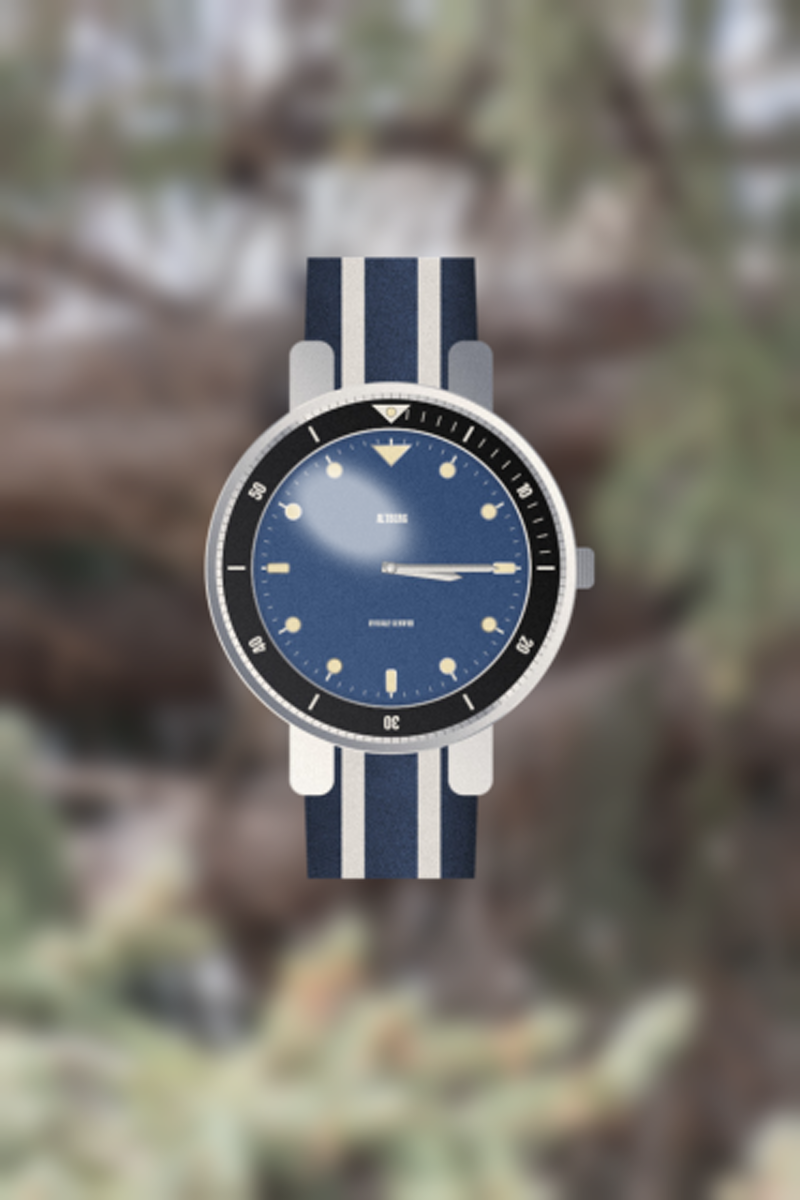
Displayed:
h=3 m=15
